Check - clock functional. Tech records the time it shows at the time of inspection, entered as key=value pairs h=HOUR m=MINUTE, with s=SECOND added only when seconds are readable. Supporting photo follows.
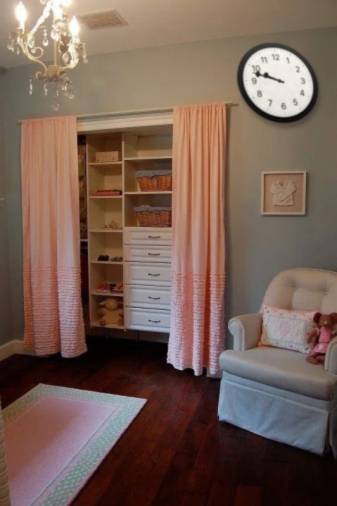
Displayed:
h=9 m=48
